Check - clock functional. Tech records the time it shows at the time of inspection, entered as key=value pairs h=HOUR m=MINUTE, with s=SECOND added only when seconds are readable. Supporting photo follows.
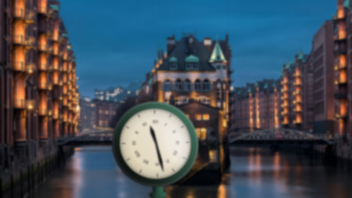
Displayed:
h=11 m=28
